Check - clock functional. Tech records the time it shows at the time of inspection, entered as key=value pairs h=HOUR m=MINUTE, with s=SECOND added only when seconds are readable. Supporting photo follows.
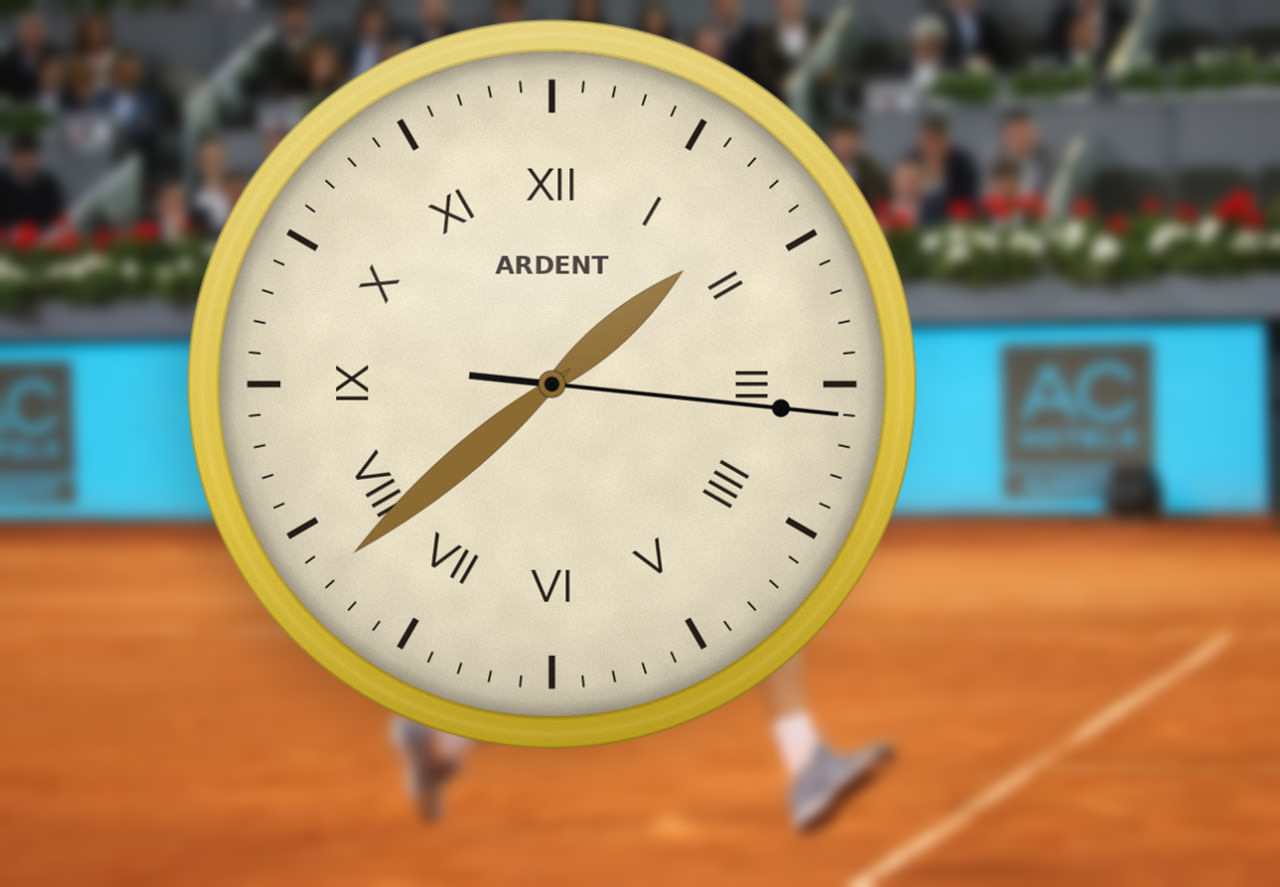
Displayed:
h=1 m=38 s=16
